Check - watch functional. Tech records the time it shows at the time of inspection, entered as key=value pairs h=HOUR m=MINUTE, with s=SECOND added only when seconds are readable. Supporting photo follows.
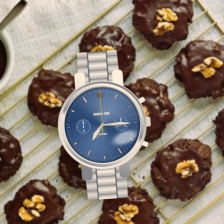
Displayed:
h=7 m=15
